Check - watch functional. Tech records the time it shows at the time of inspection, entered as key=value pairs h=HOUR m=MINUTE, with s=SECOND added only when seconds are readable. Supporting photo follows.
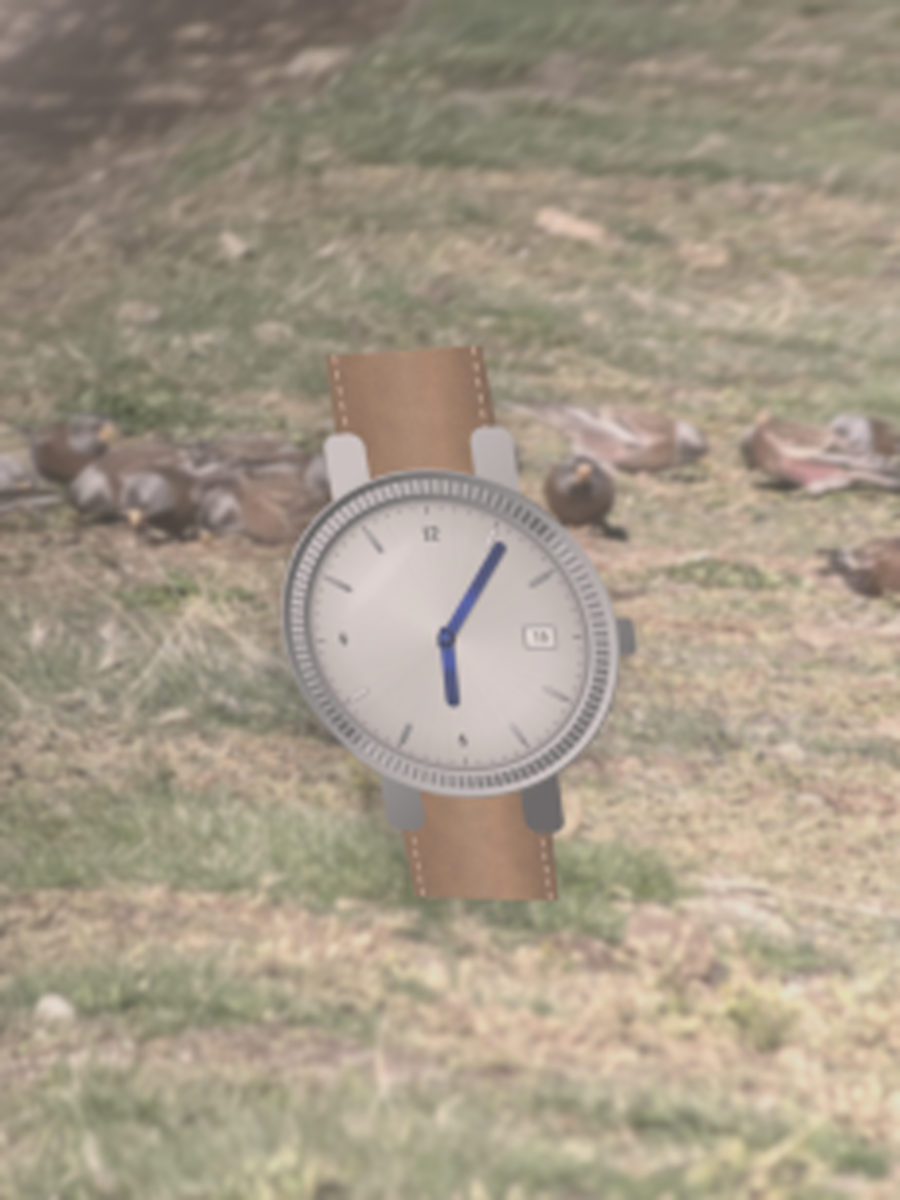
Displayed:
h=6 m=6
